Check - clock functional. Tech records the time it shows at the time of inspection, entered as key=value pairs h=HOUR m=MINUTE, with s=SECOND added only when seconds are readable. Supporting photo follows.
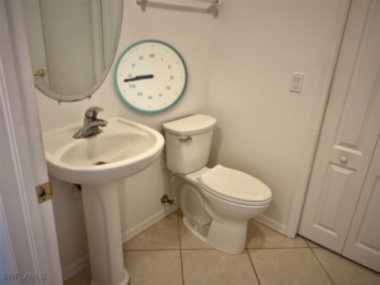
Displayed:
h=8 m=43
